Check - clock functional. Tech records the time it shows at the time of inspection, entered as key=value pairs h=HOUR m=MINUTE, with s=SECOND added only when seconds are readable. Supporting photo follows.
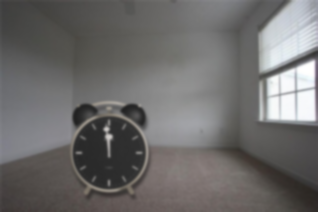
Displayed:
h=11 m=59
